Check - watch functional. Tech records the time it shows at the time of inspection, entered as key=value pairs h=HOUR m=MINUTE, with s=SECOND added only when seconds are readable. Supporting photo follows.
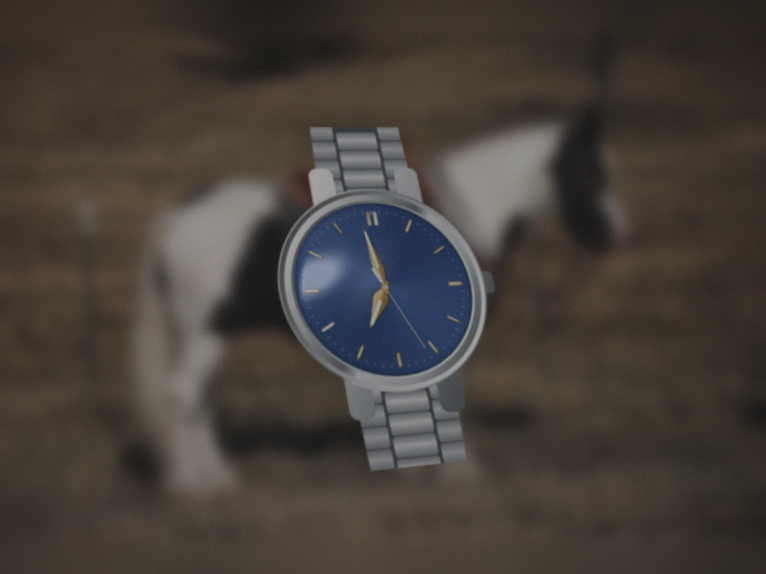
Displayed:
h=6 m=58 s=26
